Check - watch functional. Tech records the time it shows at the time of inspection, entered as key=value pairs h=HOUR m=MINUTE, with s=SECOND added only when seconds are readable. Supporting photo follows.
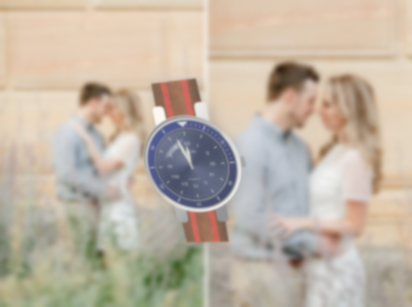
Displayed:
h=11 m=57
